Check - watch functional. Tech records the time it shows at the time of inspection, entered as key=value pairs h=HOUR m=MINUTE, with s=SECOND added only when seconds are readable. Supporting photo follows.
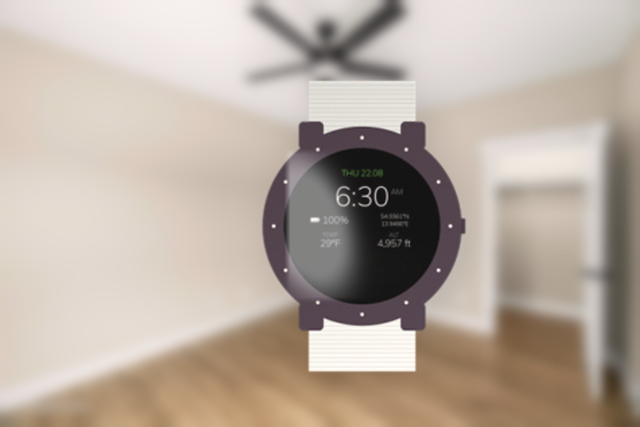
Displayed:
h=6 m=30
